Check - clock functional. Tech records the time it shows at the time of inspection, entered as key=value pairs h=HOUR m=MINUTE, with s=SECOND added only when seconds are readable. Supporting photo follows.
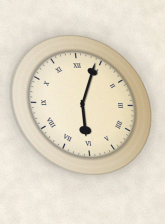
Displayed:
h=6 m=4
